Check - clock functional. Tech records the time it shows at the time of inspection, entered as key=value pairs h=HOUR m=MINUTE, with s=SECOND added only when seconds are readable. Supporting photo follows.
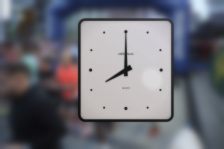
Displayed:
h=8 m=0
